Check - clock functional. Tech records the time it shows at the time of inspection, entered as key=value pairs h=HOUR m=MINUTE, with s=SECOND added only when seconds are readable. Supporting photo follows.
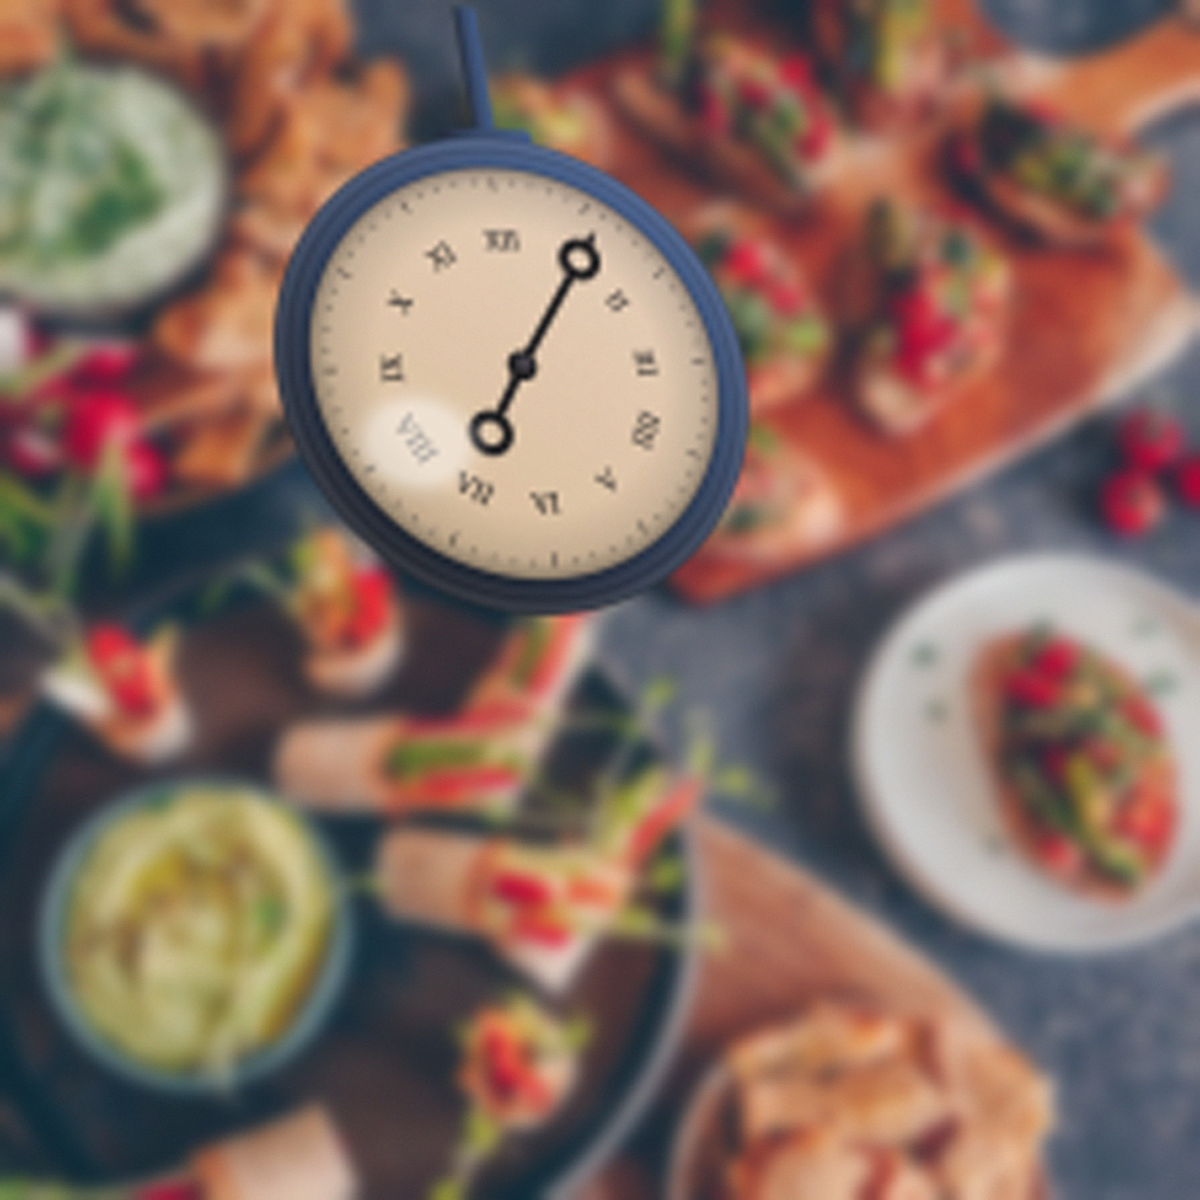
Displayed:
h=7 m=6
